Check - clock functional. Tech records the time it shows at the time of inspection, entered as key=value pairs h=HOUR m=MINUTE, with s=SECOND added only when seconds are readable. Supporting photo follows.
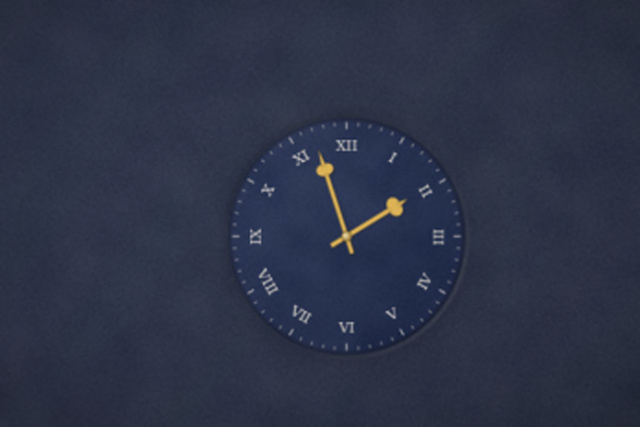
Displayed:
h=1 m=57
